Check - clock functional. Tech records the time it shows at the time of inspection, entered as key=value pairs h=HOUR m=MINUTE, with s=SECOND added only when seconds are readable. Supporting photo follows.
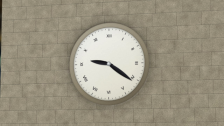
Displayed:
h=9 m=21
